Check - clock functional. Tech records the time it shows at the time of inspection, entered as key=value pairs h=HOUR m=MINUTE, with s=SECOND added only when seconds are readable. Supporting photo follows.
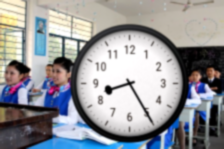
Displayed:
h=8 m=25
